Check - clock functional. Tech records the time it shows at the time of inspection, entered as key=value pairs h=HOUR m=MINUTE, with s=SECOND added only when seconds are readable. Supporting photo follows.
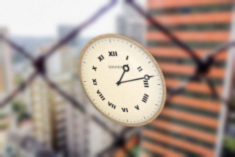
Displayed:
h=1 m=13
